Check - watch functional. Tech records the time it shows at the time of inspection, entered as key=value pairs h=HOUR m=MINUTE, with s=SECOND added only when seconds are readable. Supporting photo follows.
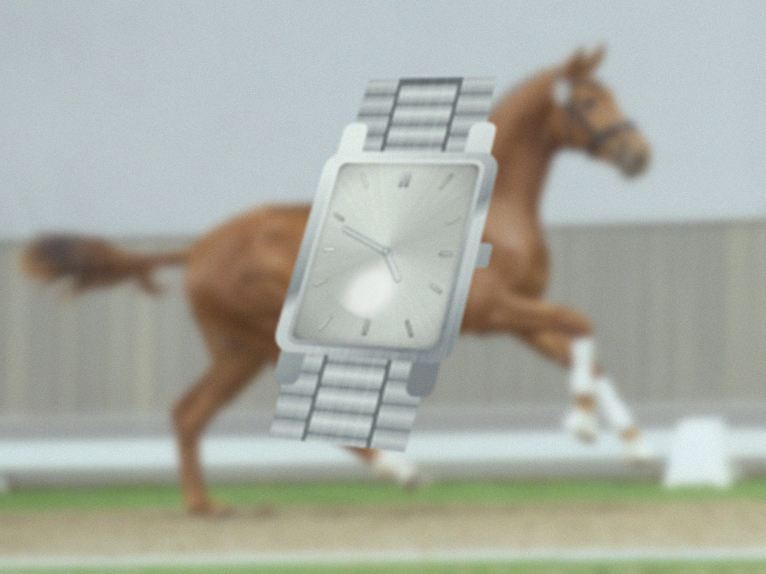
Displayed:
h=4 m=49
